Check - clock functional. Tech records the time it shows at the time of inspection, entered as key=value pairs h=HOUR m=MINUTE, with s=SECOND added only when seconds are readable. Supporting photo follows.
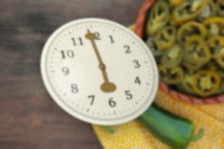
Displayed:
h=5 m=59
